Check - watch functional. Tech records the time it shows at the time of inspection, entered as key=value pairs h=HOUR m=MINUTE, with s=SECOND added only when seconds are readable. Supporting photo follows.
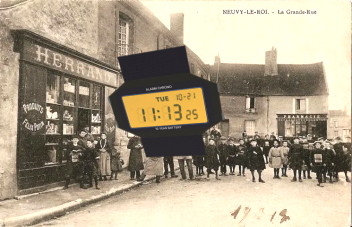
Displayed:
h=11 m=13 s=25
